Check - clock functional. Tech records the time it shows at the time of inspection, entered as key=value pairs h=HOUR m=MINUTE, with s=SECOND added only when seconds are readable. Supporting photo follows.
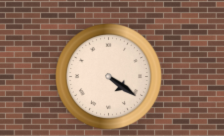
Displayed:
h=4 m=21
